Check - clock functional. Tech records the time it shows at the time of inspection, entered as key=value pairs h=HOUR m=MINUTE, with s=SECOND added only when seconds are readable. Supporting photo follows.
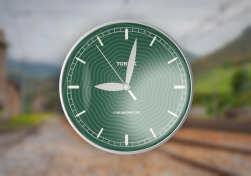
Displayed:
h=9 m=1 s=54
